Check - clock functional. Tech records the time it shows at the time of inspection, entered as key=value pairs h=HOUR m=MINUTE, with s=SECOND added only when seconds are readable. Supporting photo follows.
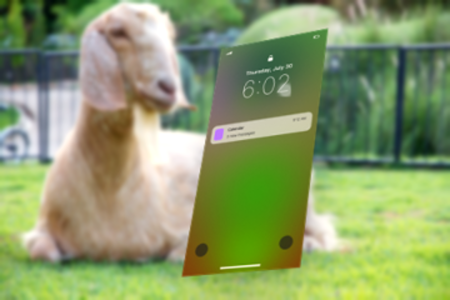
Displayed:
h=6 m=2
